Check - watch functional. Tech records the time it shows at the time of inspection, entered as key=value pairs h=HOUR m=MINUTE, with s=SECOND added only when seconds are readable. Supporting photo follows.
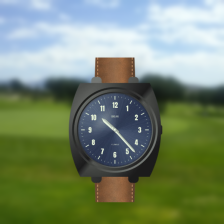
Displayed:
h=10 m=23
